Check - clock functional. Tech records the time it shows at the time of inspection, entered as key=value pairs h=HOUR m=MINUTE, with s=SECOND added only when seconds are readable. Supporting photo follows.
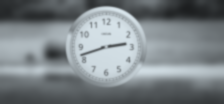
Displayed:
h=2 m=42
